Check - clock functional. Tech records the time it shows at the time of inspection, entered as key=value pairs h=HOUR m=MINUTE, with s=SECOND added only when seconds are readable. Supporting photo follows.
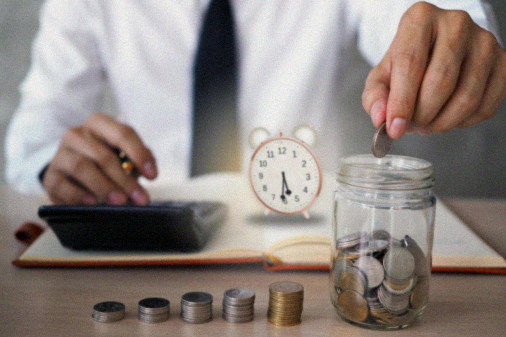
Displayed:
h=5 m=31
